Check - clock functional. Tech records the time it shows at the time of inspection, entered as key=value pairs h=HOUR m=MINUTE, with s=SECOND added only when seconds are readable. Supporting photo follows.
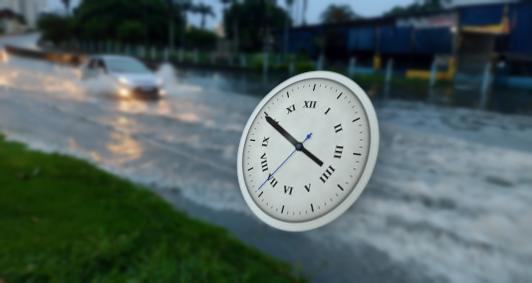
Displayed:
h=3 m=49 s=36
